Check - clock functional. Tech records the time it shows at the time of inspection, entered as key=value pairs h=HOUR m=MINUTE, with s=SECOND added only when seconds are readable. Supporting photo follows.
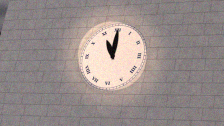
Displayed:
h=11 m=0
